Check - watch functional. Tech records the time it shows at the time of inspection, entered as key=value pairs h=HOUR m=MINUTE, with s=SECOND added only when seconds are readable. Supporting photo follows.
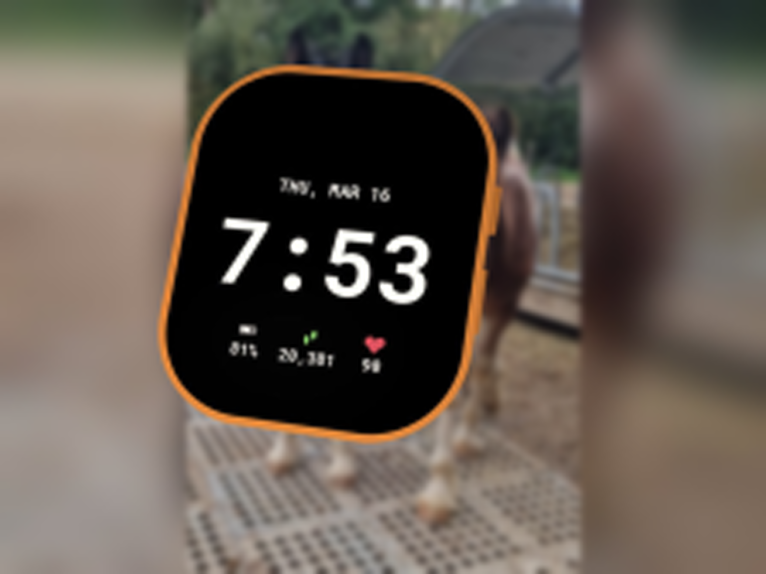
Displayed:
h=7 m=53
